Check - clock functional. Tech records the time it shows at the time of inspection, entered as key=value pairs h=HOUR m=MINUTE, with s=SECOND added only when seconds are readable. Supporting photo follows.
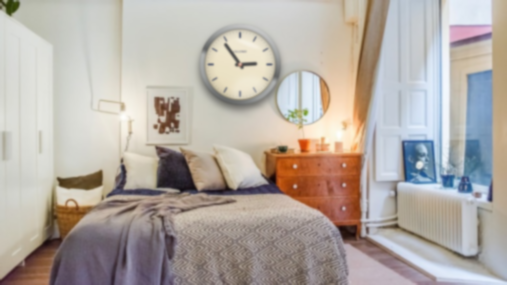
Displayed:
h=2 m=54
